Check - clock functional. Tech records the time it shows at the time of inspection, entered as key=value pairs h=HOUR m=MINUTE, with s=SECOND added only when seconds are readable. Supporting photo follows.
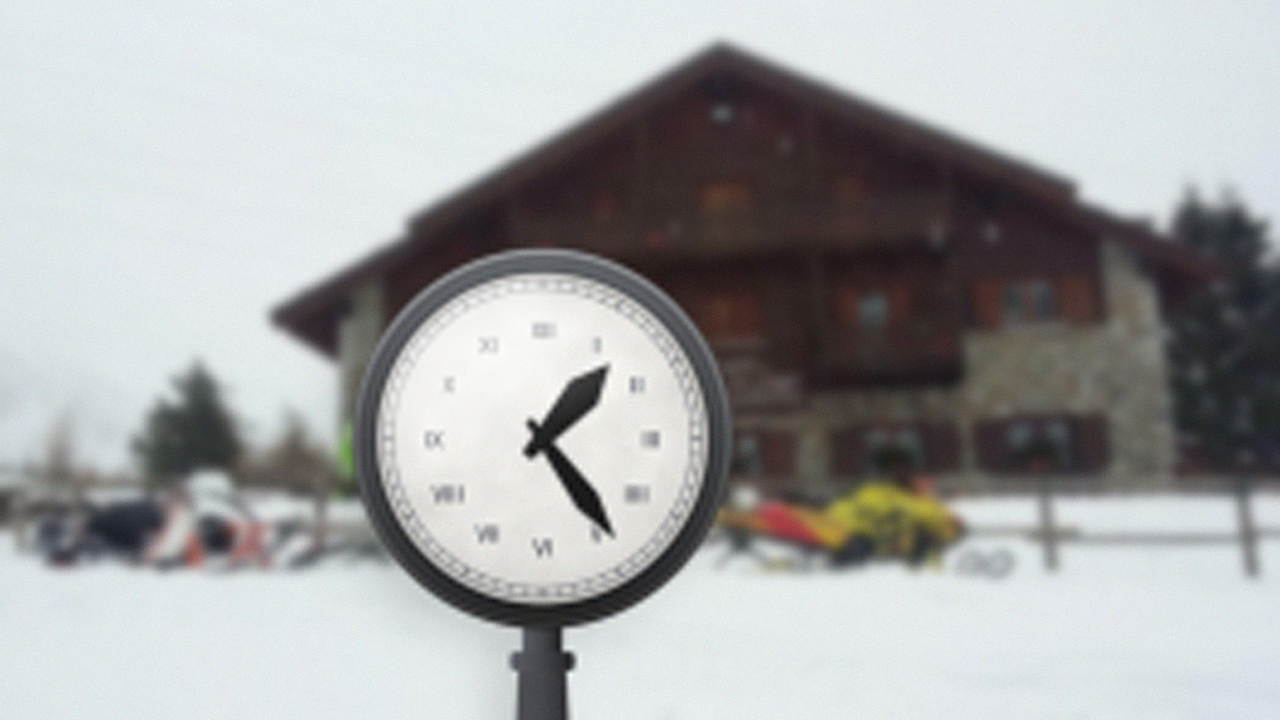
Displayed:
h=1 m=24
